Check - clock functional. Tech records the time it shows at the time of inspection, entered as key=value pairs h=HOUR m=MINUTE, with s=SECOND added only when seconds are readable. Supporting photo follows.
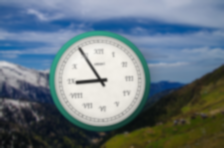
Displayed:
h=8 m=55
